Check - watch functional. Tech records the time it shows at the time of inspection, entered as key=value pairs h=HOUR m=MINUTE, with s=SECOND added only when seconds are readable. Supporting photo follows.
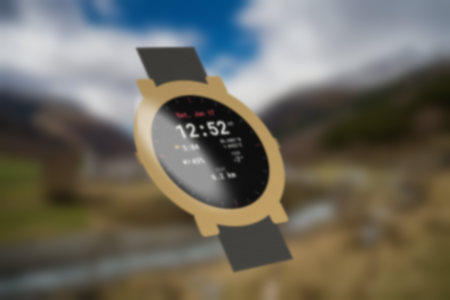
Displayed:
h=12 m=52
